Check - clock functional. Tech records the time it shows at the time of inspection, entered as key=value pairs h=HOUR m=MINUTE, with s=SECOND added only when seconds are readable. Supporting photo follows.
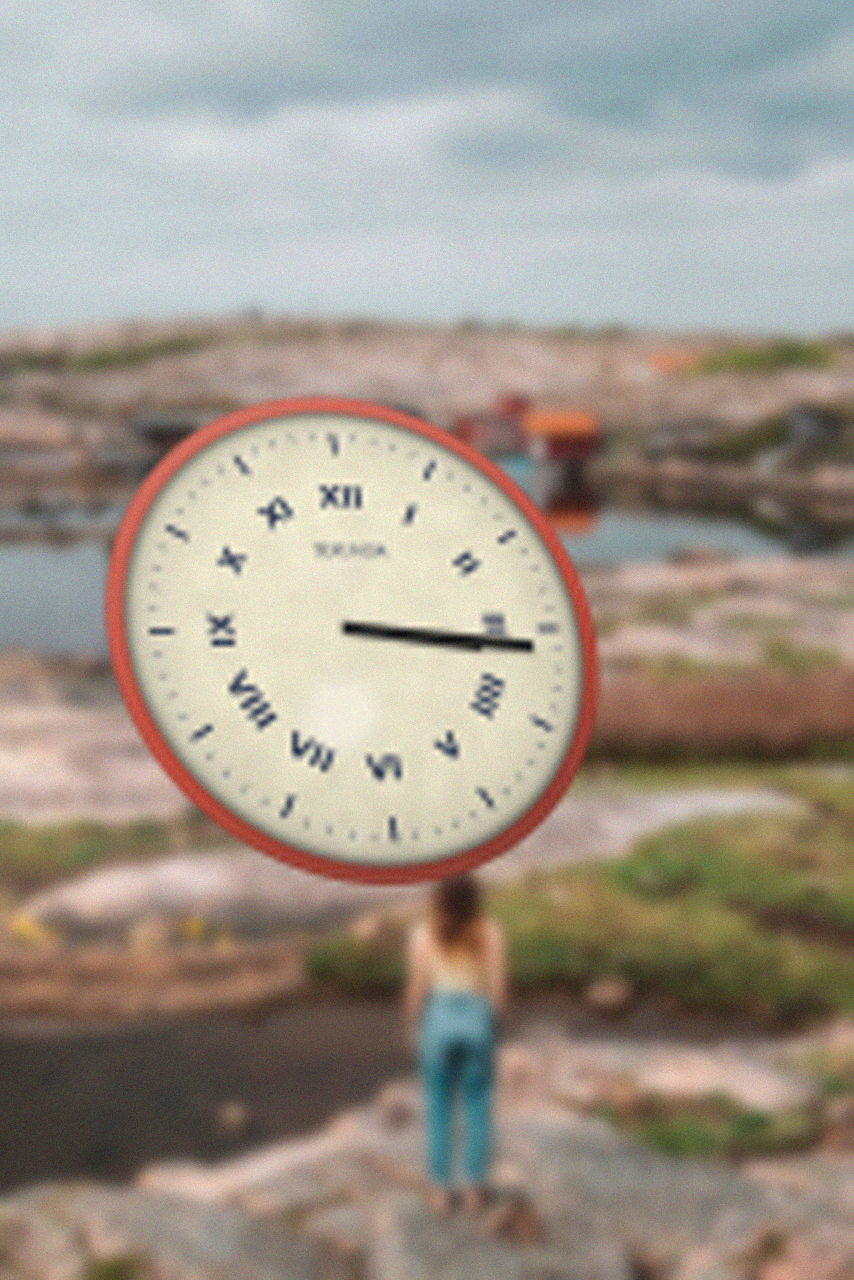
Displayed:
h=3 m=16
